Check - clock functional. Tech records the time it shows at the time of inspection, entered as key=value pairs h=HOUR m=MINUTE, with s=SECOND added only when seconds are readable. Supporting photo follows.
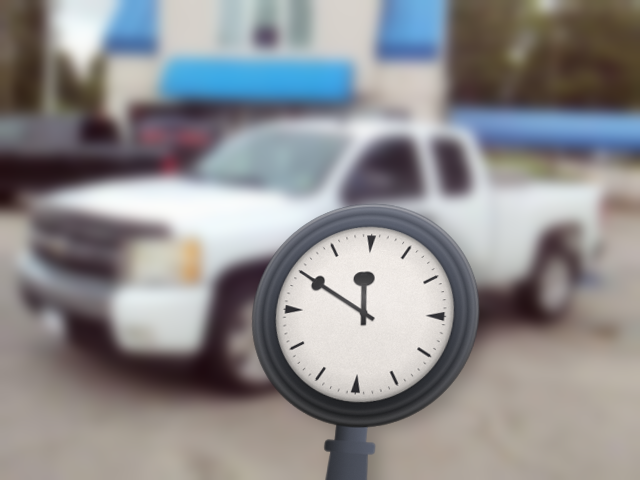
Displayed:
h=11 m=50
